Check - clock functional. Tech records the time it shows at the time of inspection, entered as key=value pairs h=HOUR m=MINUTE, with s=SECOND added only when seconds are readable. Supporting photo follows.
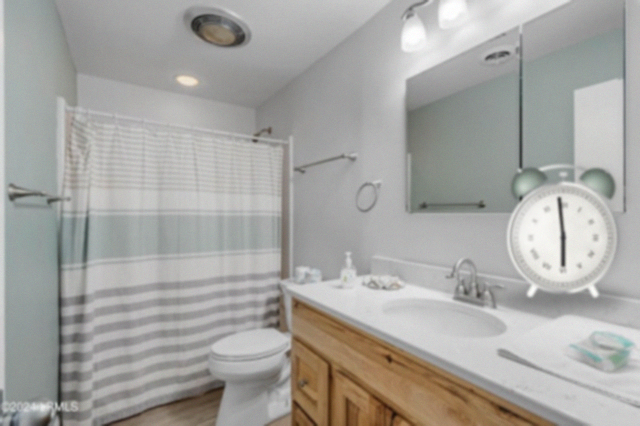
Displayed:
h=5 m=59
